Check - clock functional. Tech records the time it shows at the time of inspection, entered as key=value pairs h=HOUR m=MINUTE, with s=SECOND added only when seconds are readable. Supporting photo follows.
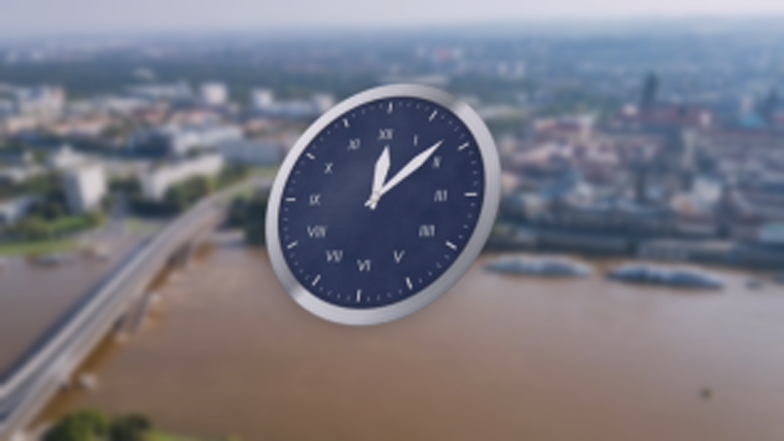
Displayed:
h=12 m=8
